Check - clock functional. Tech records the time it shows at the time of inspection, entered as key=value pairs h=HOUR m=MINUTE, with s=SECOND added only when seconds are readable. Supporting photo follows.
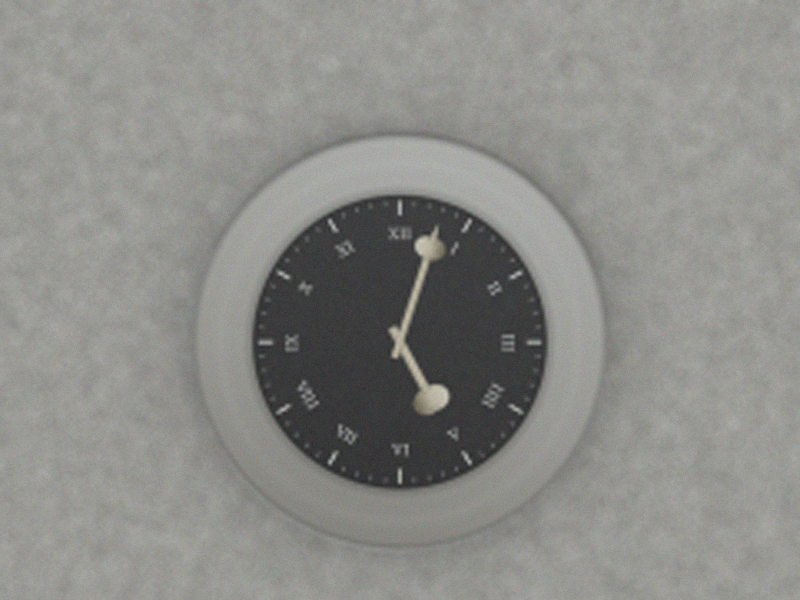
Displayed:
h=5 m=3
